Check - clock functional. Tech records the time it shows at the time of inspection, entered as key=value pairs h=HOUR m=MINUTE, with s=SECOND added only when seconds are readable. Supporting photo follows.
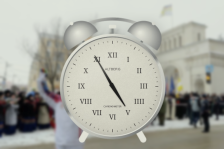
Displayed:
h=4 m=55
